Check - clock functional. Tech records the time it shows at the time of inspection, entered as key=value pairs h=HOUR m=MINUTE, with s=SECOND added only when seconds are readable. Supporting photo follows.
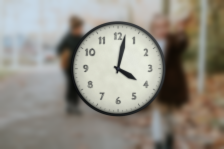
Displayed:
h=4 m=2
